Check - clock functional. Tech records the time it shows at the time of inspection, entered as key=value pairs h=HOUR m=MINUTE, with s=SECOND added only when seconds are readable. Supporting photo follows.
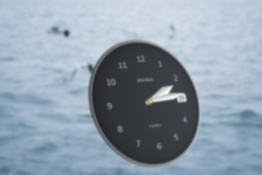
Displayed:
h=2 m=14
